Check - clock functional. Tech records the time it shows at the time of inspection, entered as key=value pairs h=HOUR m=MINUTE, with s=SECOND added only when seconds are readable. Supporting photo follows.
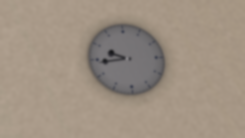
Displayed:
h=9 m=44
